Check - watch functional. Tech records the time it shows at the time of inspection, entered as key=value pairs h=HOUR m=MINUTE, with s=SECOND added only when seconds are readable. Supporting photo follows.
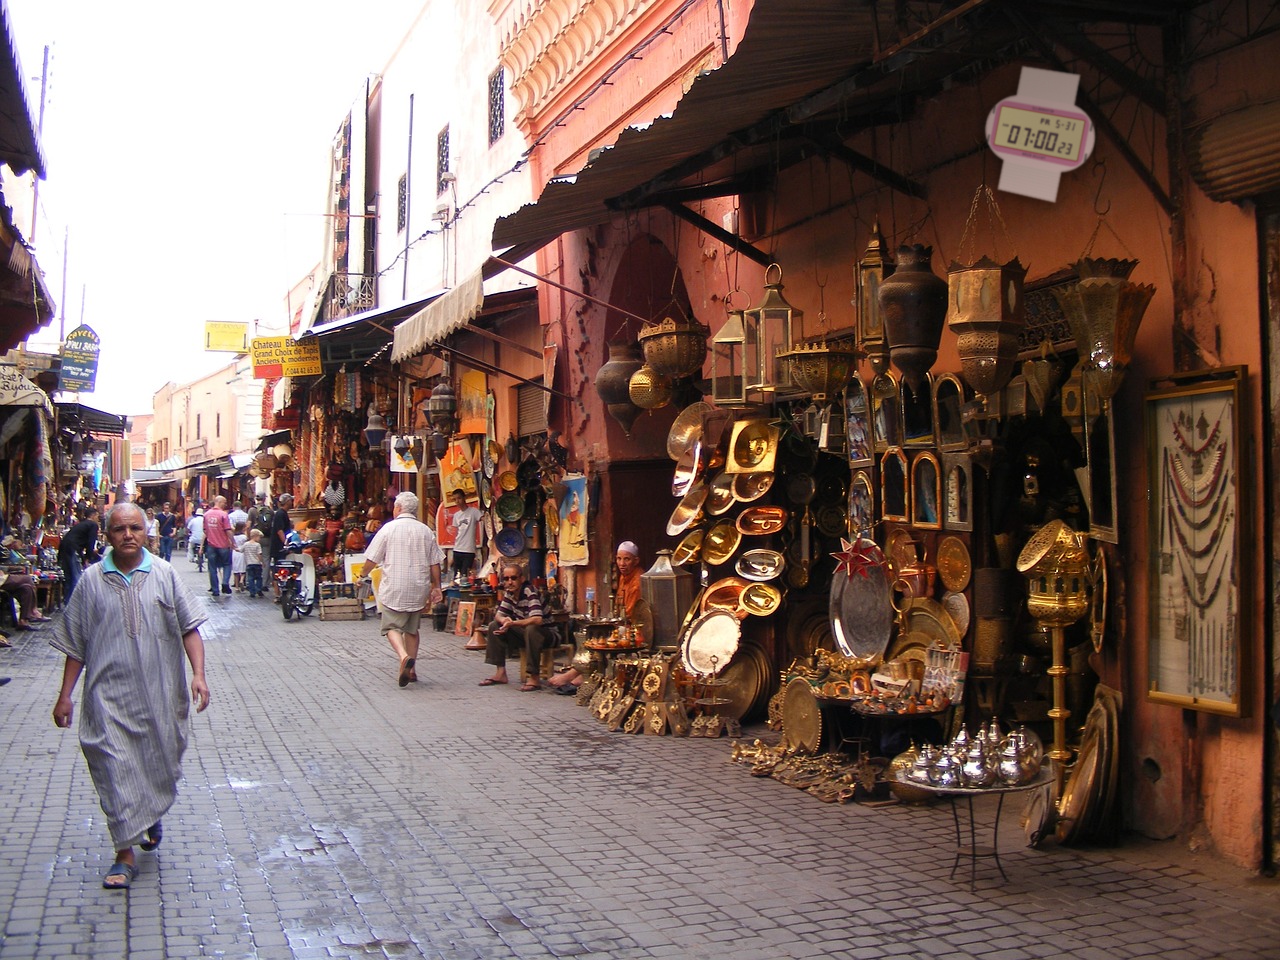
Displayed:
h=7 m=0 s=23
